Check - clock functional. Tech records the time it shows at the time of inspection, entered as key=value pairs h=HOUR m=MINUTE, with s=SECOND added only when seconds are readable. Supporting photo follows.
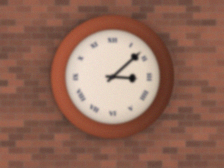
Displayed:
h=3 m=8
